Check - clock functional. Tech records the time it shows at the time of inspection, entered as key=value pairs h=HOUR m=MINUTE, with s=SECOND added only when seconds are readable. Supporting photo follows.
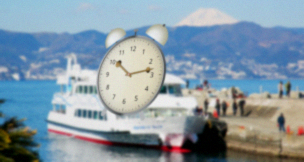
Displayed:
h=10 m=13
